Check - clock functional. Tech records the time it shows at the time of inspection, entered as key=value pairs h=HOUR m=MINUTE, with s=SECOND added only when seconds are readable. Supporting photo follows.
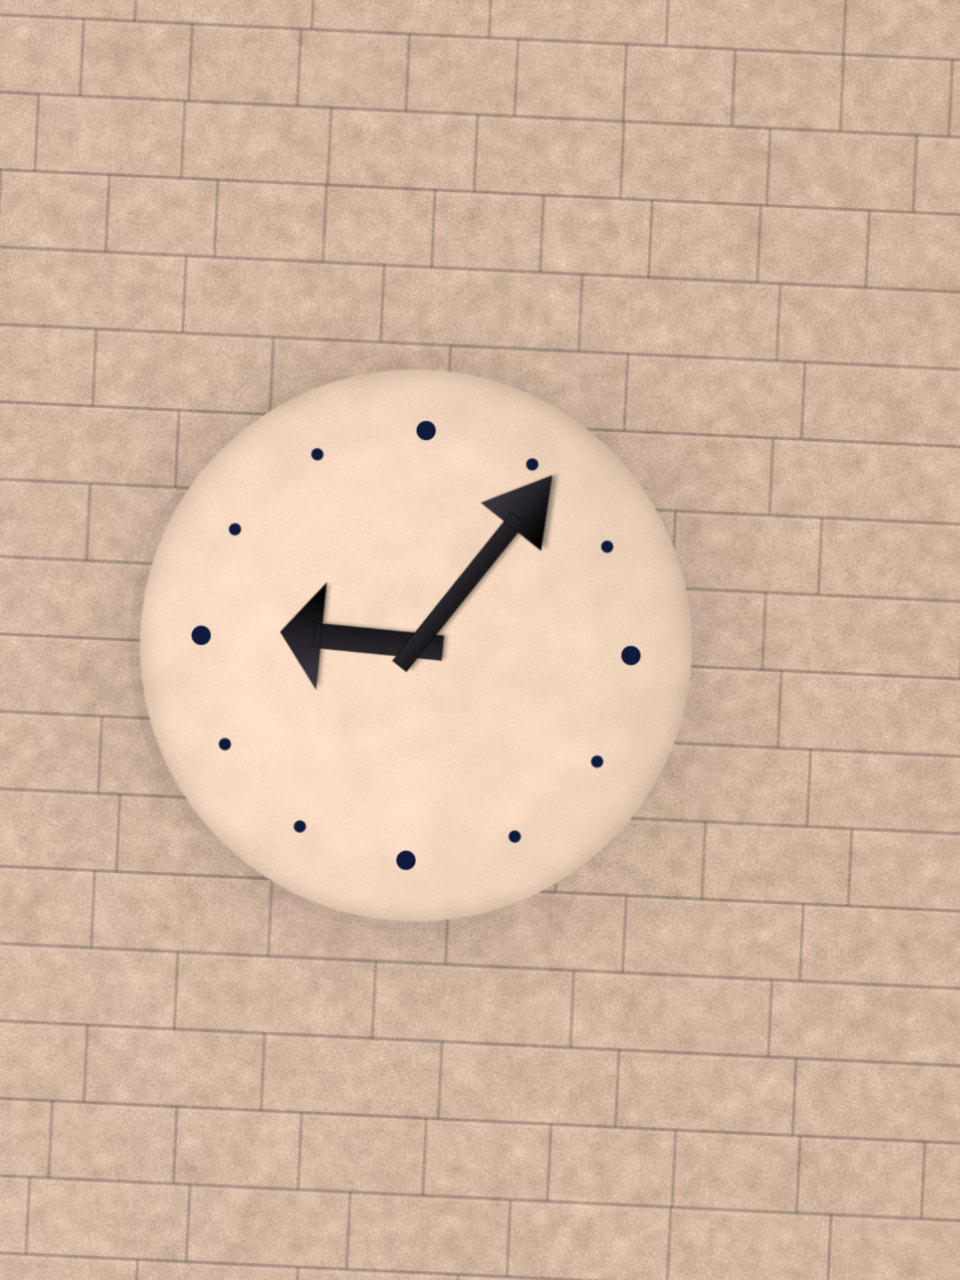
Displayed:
h=9 m=6
